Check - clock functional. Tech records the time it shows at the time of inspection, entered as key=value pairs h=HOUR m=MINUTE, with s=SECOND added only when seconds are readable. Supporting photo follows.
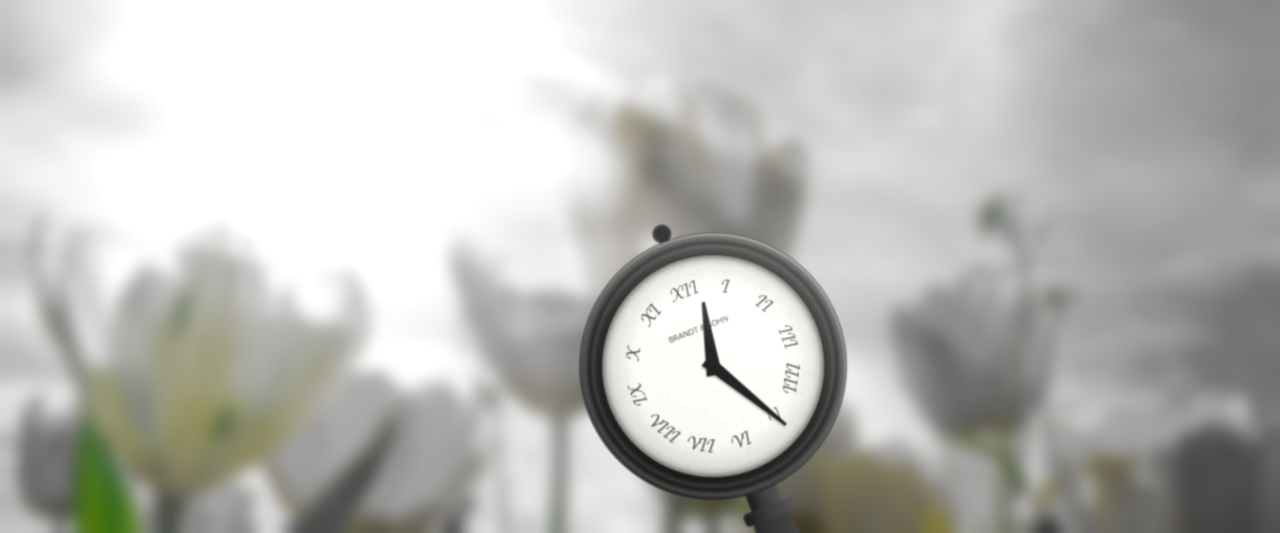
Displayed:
h=12 m=25
